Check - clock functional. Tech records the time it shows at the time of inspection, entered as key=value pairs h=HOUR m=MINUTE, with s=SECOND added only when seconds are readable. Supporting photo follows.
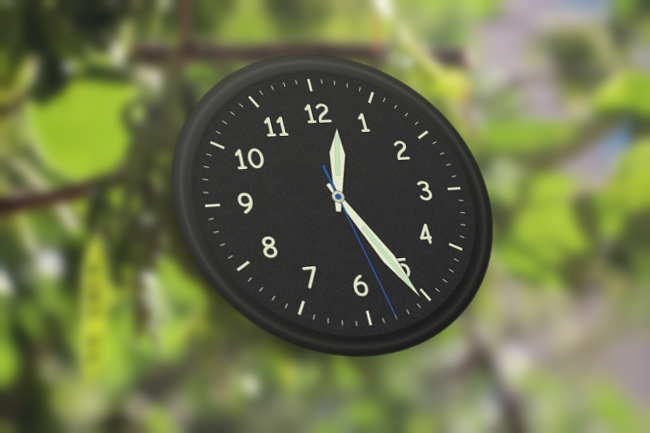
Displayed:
h=12 m=25 s=28
